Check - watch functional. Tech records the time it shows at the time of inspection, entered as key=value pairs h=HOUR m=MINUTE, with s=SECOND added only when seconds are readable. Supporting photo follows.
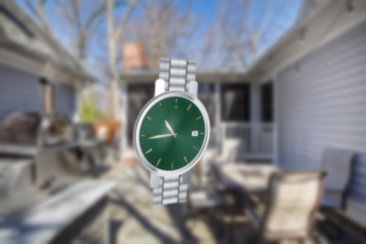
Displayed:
h=10 m=44
